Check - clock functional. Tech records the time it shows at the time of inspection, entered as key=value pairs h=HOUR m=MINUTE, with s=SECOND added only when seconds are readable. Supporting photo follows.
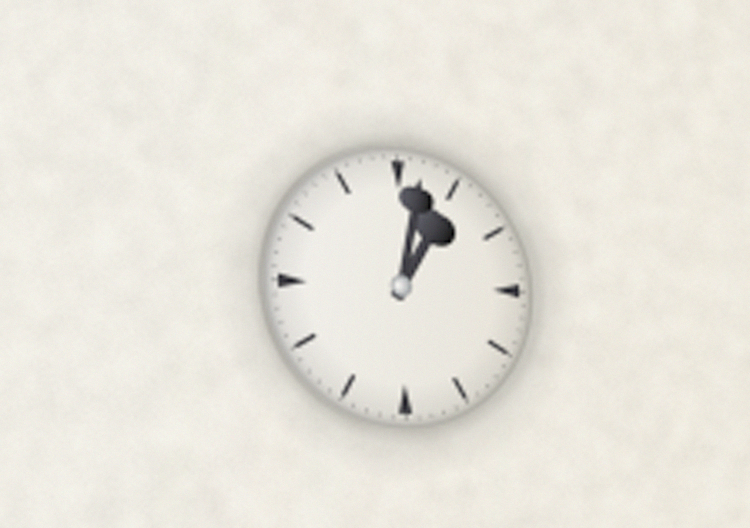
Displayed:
h=1 m=2
